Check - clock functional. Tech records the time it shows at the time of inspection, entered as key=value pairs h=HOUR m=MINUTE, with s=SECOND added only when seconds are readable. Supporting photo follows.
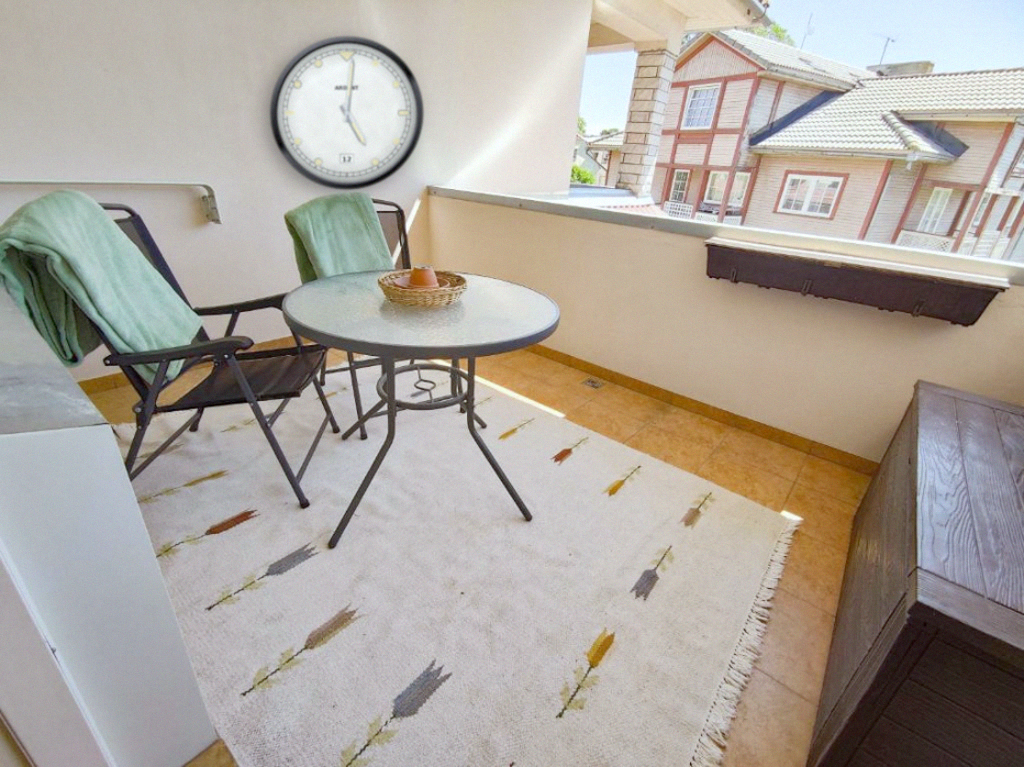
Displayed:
h=5 m=1
